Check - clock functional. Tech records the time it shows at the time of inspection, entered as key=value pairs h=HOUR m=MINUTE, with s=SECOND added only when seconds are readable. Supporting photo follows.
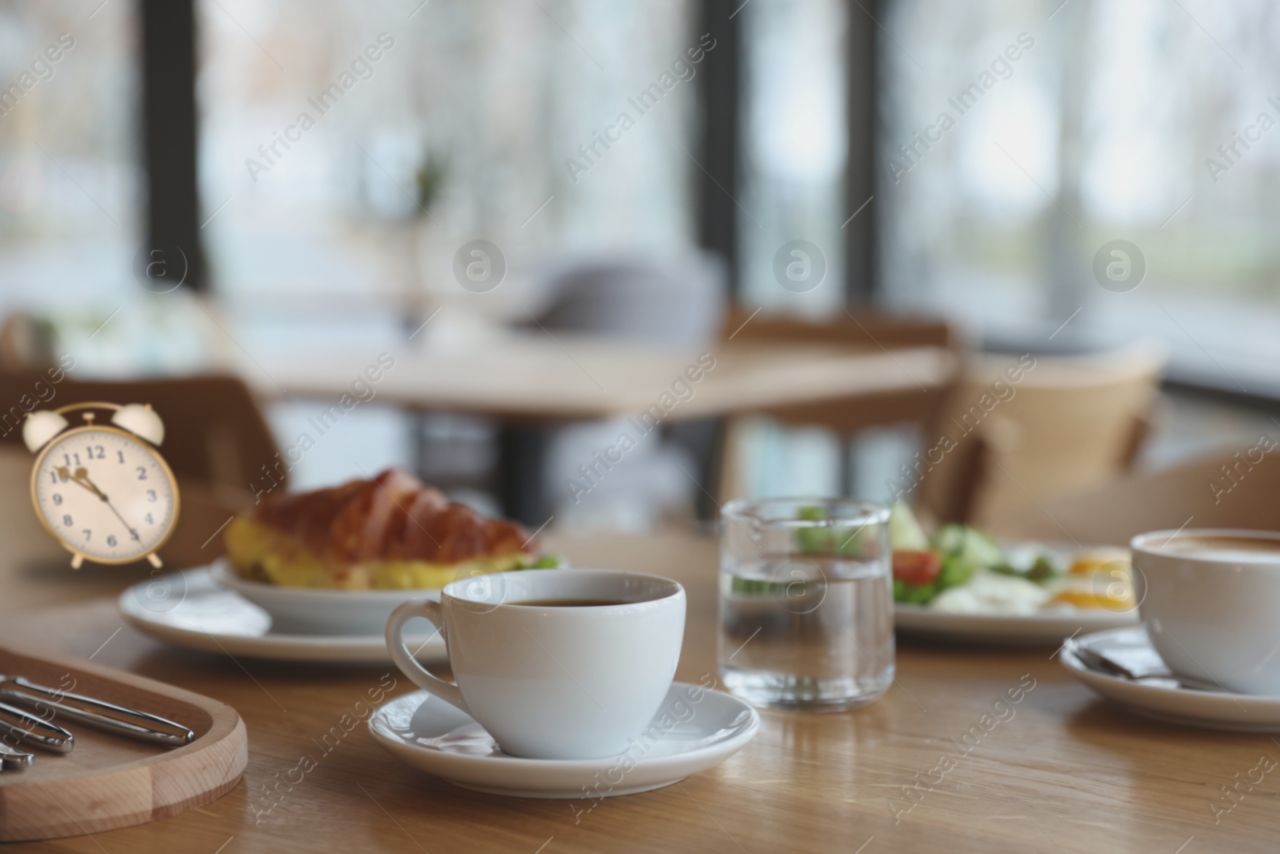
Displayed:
h=10 m=51 s=25
